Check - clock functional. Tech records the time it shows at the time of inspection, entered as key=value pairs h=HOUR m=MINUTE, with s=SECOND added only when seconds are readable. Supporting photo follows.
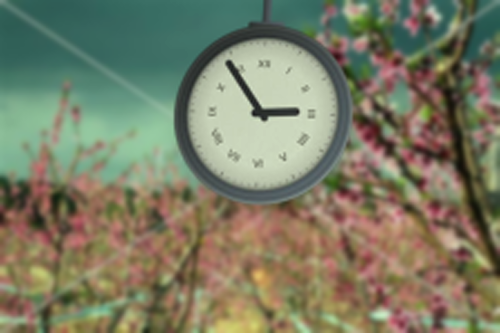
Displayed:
h=2 m=54
